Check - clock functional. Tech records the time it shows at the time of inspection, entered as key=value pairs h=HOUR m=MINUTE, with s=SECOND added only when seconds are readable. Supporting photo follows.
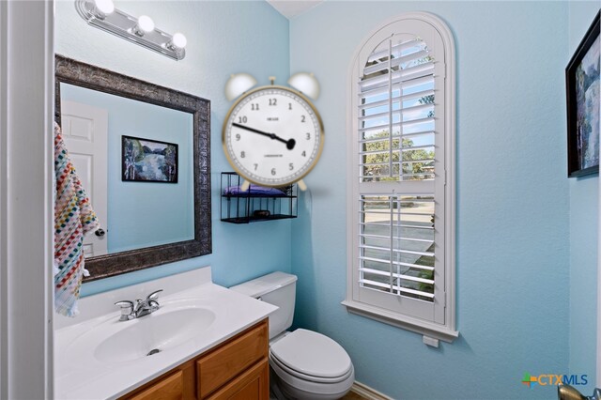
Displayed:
h=3 m=48
